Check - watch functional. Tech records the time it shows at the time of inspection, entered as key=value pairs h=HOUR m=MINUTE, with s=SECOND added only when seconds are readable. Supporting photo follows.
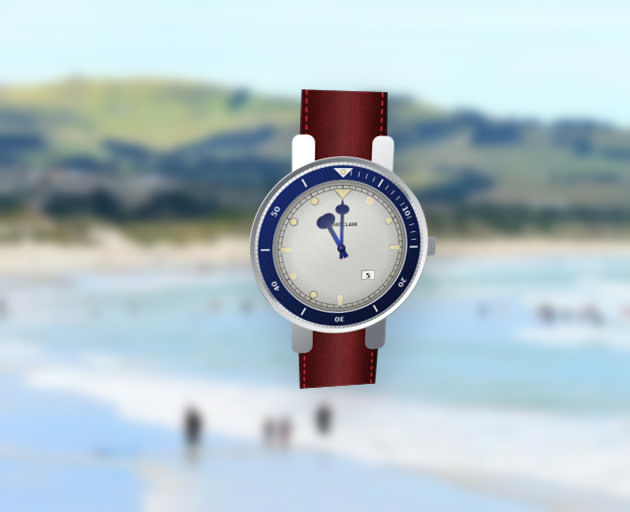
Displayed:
h=11 m=0
